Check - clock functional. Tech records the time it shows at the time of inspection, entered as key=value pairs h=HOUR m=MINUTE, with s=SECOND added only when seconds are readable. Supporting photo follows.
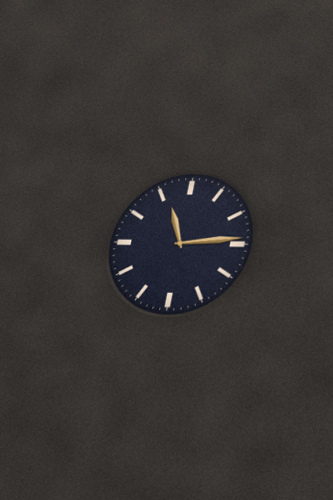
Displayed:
h=11 m=14
